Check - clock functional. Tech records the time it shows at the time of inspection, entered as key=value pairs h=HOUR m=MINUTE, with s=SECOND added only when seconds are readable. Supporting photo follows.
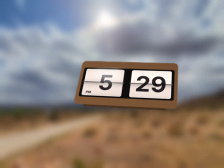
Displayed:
h=5 m=29
